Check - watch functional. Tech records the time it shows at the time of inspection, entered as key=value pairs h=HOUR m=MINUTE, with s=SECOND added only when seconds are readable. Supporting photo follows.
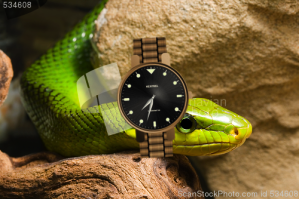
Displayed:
h=7 m=33
